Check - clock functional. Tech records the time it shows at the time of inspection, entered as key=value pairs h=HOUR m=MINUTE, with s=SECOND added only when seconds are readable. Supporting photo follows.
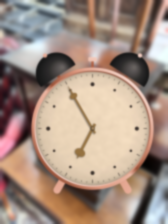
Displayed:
h=6 m=55
